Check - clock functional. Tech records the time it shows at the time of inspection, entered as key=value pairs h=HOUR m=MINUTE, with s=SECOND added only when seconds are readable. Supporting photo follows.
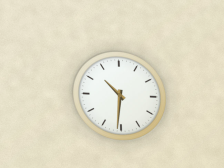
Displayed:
h=10 m=31
